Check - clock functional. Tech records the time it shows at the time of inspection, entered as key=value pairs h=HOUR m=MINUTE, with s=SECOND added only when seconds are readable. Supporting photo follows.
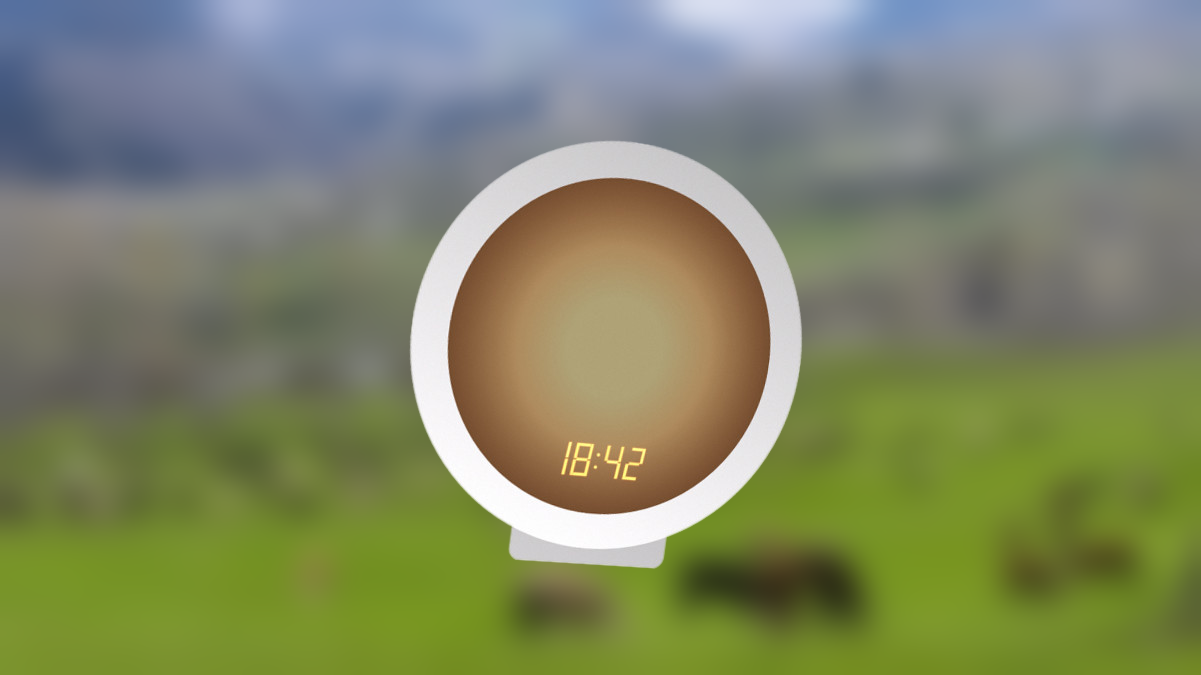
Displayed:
h=18 m=42
